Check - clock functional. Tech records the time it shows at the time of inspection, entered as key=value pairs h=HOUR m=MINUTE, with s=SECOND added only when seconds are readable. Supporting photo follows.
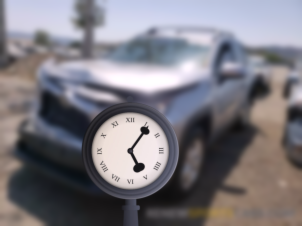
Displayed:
h=5 m=6
